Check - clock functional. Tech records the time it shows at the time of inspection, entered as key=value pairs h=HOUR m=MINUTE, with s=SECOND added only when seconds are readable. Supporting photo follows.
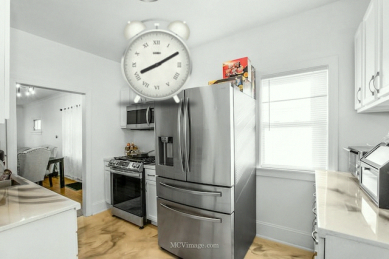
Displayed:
h=8 m=10
